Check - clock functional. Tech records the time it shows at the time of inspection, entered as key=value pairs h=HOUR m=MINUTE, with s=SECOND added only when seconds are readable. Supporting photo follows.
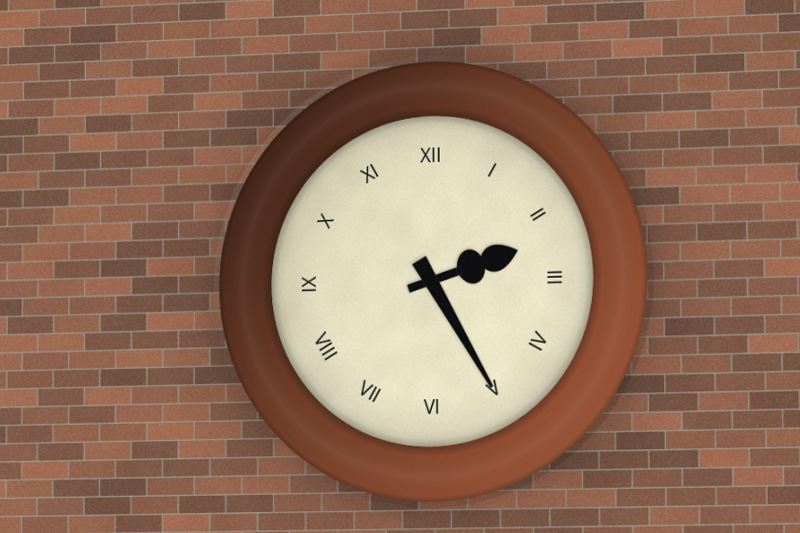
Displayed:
h=2 m=25
